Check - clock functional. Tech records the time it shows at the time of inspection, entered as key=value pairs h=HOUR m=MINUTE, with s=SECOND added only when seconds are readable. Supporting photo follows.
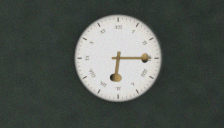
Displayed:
h=6 m=15
